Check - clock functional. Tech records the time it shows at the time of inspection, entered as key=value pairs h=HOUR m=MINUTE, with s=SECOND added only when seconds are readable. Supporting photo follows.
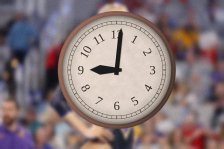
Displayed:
h=9 m=1
